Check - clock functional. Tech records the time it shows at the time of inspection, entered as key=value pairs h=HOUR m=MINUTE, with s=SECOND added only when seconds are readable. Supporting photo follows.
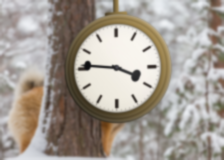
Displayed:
h=3 m=46
